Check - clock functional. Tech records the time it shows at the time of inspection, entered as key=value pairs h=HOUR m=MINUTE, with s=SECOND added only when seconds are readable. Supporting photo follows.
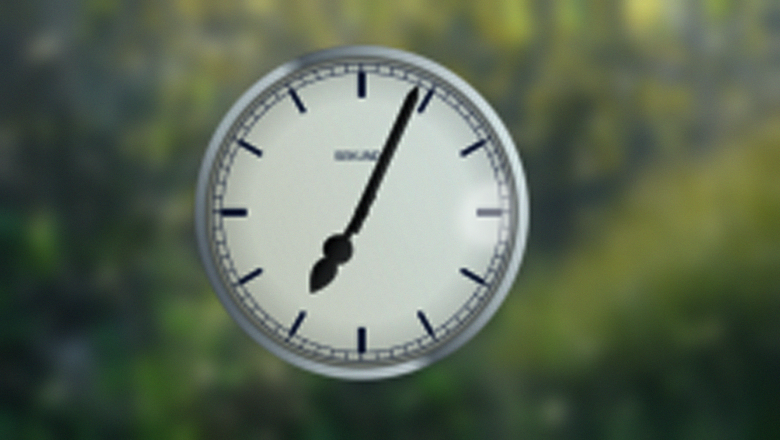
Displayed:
h=7 m=4
